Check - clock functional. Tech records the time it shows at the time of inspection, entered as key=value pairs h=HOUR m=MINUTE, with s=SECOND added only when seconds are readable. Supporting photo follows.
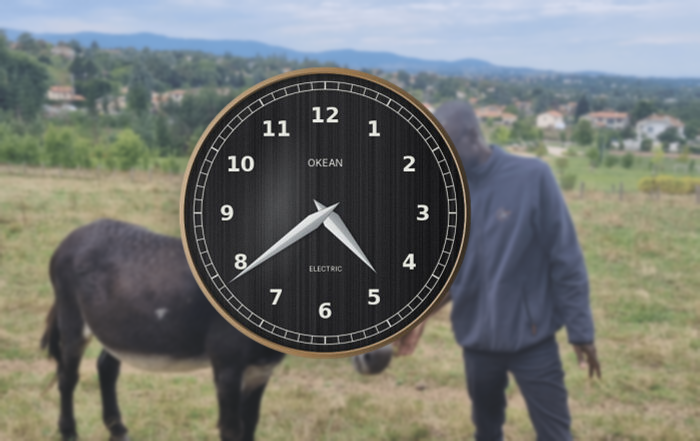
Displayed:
h=4 m=39
